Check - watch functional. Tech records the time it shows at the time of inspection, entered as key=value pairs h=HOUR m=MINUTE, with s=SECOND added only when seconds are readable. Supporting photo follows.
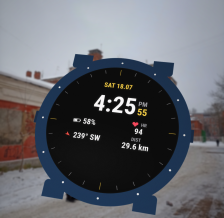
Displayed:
h=4 m=25 s=55
